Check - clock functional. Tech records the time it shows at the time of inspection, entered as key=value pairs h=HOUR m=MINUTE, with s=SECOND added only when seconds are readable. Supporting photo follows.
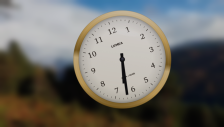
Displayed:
h=6 m=32
